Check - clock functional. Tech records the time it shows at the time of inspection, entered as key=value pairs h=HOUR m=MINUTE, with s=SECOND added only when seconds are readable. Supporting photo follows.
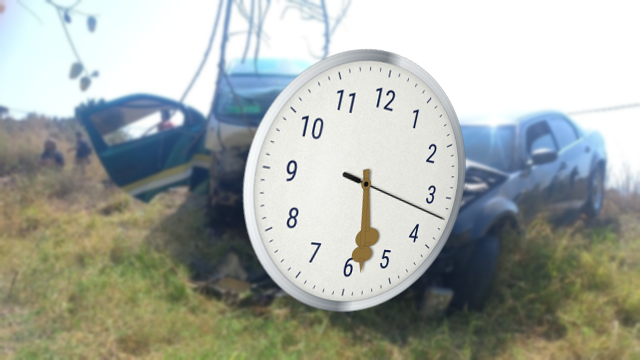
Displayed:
h=5 m=28 s=17
